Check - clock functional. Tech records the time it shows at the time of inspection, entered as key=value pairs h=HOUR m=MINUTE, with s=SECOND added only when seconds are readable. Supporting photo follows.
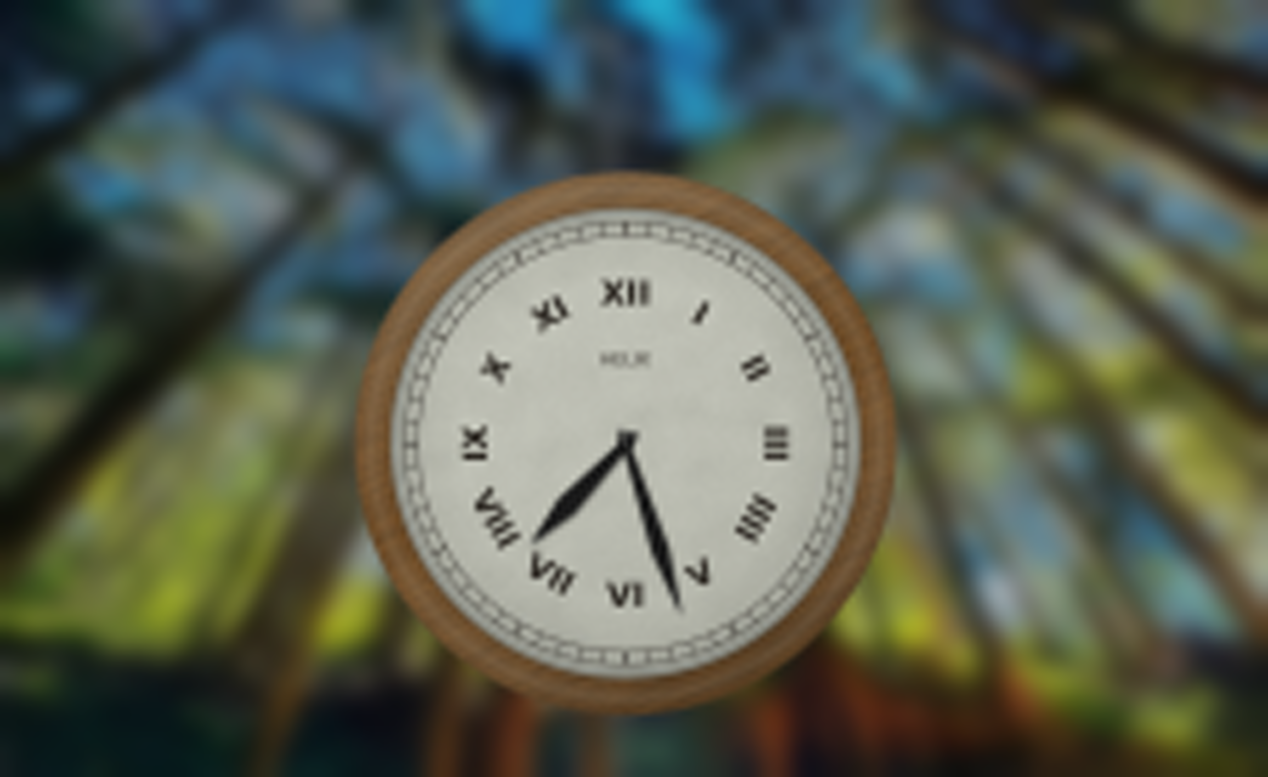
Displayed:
h=7 m=27
